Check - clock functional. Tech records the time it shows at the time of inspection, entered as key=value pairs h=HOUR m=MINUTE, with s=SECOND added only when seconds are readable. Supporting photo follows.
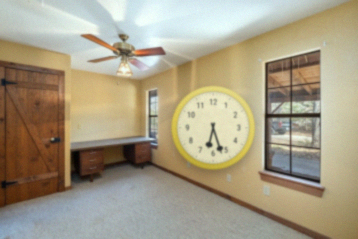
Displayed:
h=6 m=27
